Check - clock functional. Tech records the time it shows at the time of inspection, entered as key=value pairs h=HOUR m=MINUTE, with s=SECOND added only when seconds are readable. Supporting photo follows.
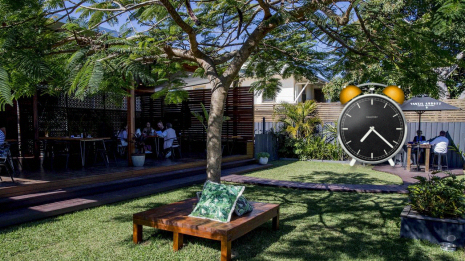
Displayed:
h=7 m=22
